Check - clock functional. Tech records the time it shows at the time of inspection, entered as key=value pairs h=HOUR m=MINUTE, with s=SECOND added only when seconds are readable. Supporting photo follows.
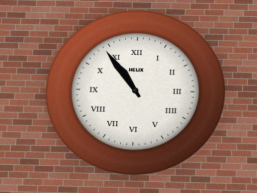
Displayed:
h=10 m=54
